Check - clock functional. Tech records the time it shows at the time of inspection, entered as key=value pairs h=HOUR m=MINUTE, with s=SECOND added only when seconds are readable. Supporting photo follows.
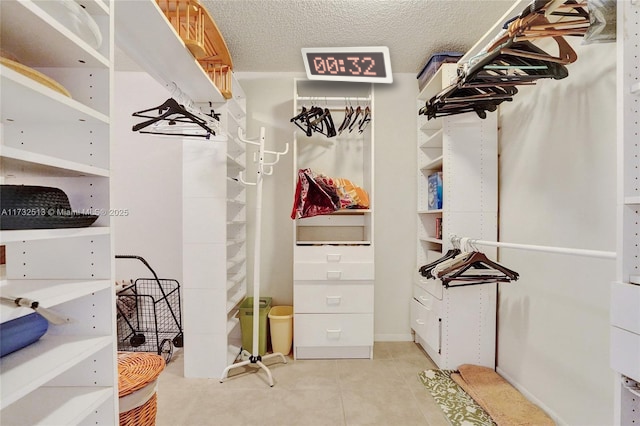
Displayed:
h=0 m=32
